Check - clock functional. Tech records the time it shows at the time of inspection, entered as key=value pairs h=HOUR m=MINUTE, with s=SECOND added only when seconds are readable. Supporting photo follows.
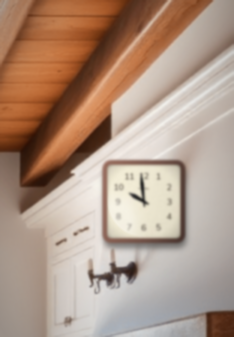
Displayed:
h=9 m=59
